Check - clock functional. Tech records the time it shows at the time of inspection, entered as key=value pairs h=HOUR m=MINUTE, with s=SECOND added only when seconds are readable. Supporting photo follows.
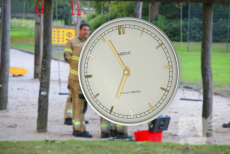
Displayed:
h=6 m=56
